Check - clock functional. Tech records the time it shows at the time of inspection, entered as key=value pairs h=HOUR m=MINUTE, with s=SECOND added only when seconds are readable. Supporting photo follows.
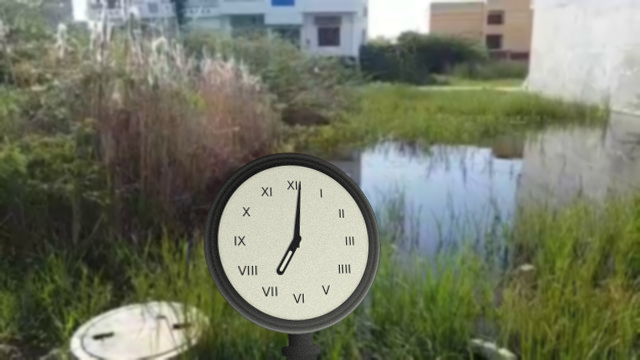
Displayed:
h=7 m=1
